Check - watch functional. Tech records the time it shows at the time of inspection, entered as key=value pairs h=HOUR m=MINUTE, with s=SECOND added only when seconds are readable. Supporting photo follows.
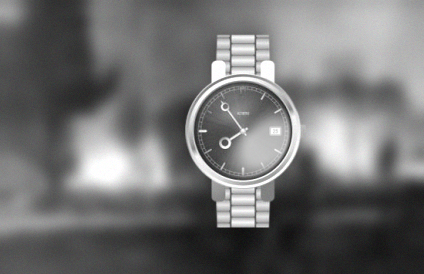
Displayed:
h=7 m=54
